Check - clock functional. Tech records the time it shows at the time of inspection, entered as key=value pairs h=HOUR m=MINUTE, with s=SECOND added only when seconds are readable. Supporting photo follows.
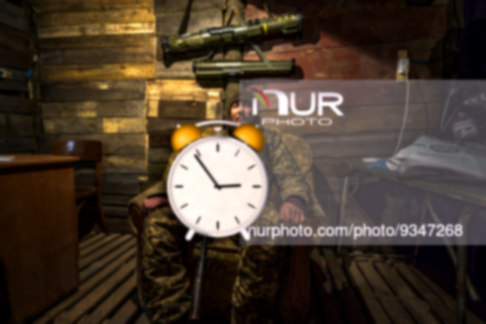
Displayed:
h=2 m=54
